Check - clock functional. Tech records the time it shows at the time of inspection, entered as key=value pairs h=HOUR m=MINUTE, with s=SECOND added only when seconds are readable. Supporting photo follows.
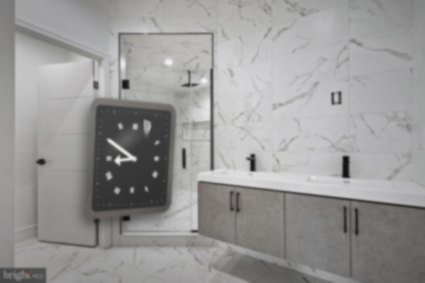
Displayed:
h=8 m=50
